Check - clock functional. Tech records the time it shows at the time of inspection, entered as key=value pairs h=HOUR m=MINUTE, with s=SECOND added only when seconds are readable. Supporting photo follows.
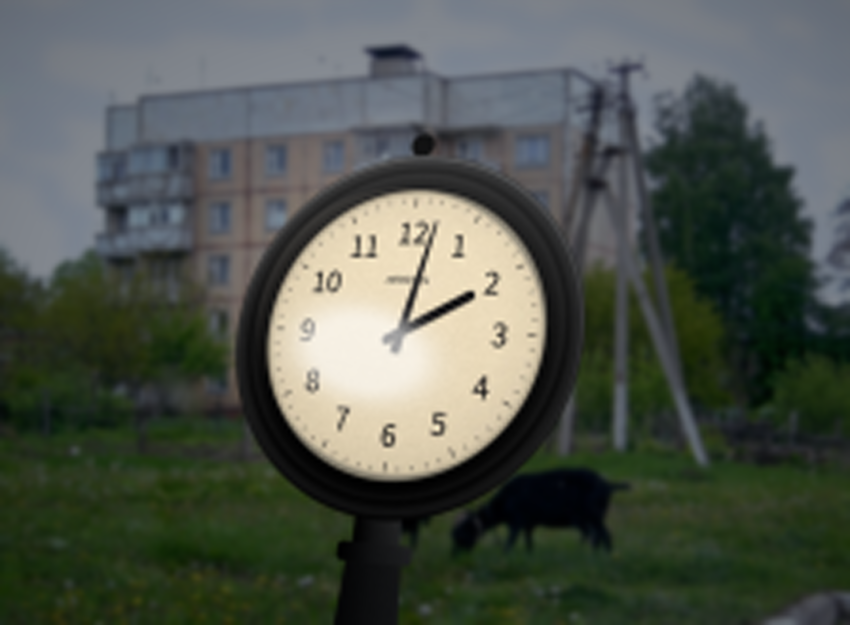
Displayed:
h=2 m=2
